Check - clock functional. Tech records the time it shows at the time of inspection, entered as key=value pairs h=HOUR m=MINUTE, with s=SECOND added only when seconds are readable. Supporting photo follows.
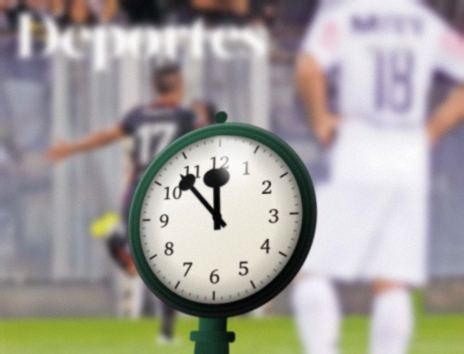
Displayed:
h=11 m=53
